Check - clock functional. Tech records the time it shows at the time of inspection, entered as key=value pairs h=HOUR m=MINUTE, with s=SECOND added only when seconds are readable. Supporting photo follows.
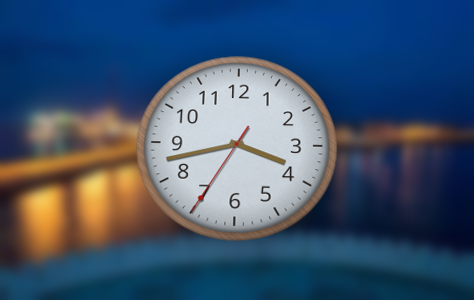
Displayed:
h=3 m=42 s=35
